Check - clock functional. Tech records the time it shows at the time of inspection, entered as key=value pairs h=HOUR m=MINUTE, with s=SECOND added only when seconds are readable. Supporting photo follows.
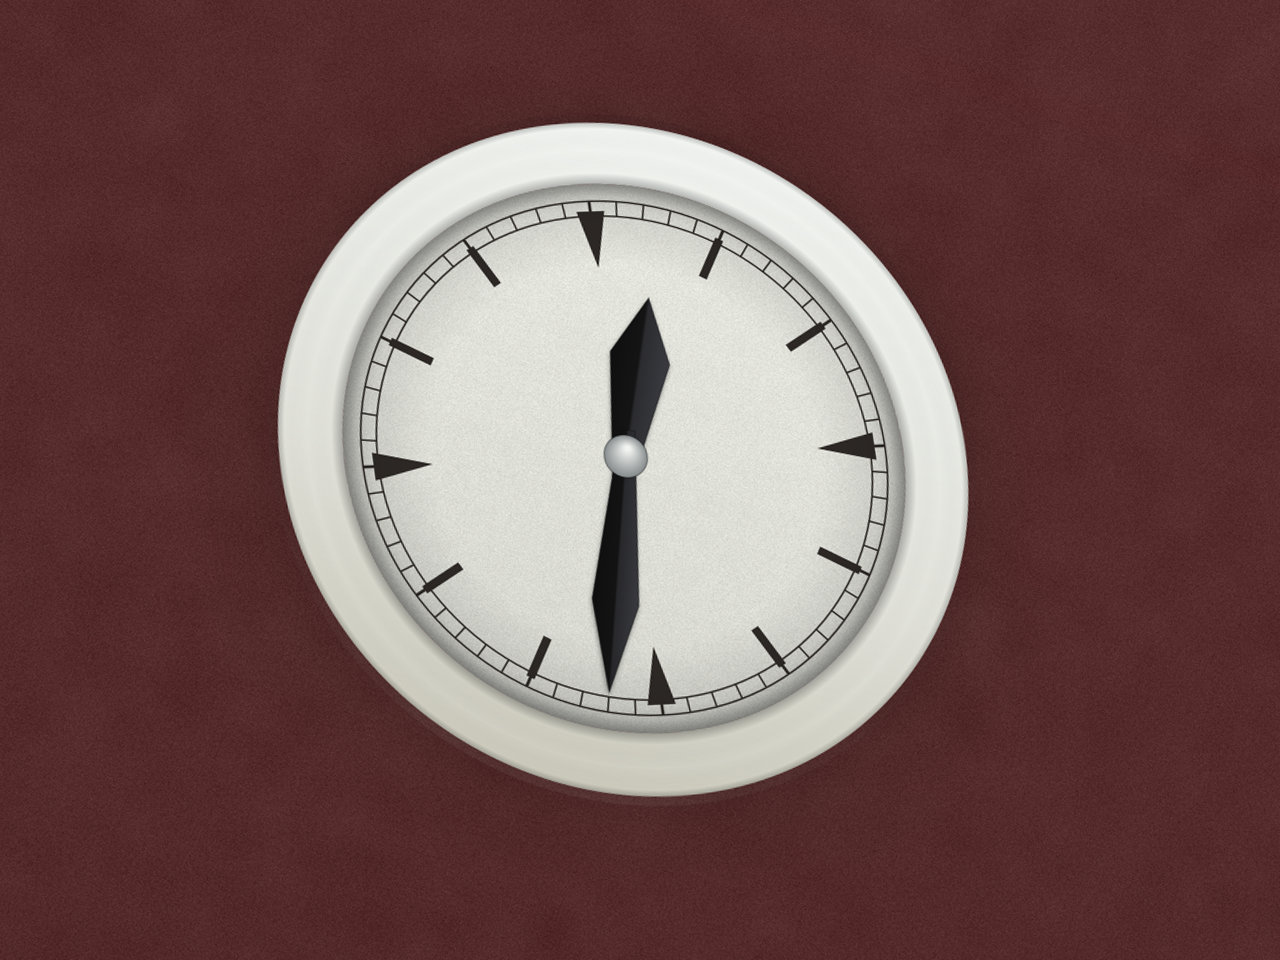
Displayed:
h=12 m=32
